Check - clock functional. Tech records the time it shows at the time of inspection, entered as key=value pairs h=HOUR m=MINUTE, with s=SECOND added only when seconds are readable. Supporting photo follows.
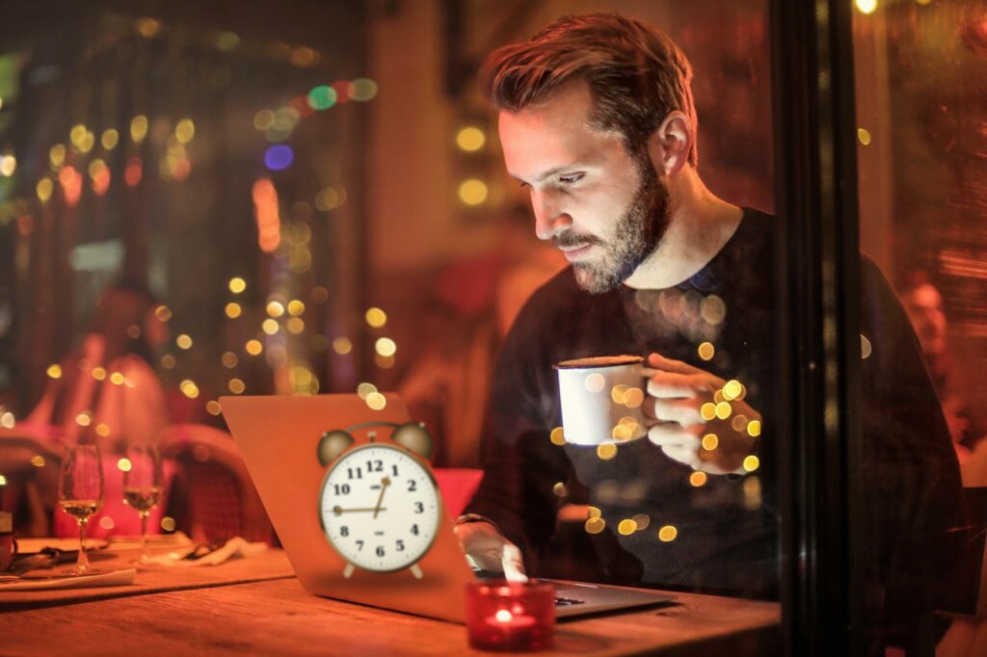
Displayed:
h=12 m=45
